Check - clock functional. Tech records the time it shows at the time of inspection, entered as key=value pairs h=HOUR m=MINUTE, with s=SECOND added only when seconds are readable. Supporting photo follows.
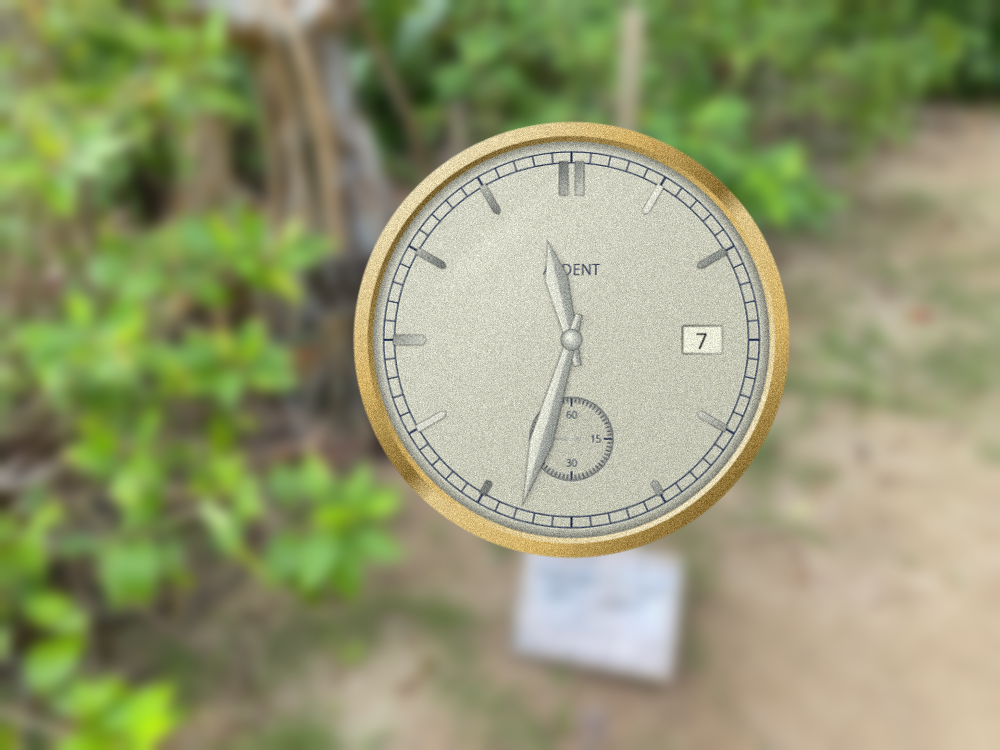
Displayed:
h=11 m=32 s=45
